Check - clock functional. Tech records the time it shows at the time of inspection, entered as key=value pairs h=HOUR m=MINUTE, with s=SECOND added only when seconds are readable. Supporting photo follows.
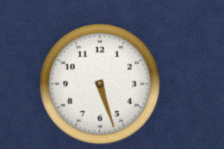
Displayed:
h=5 m=27
